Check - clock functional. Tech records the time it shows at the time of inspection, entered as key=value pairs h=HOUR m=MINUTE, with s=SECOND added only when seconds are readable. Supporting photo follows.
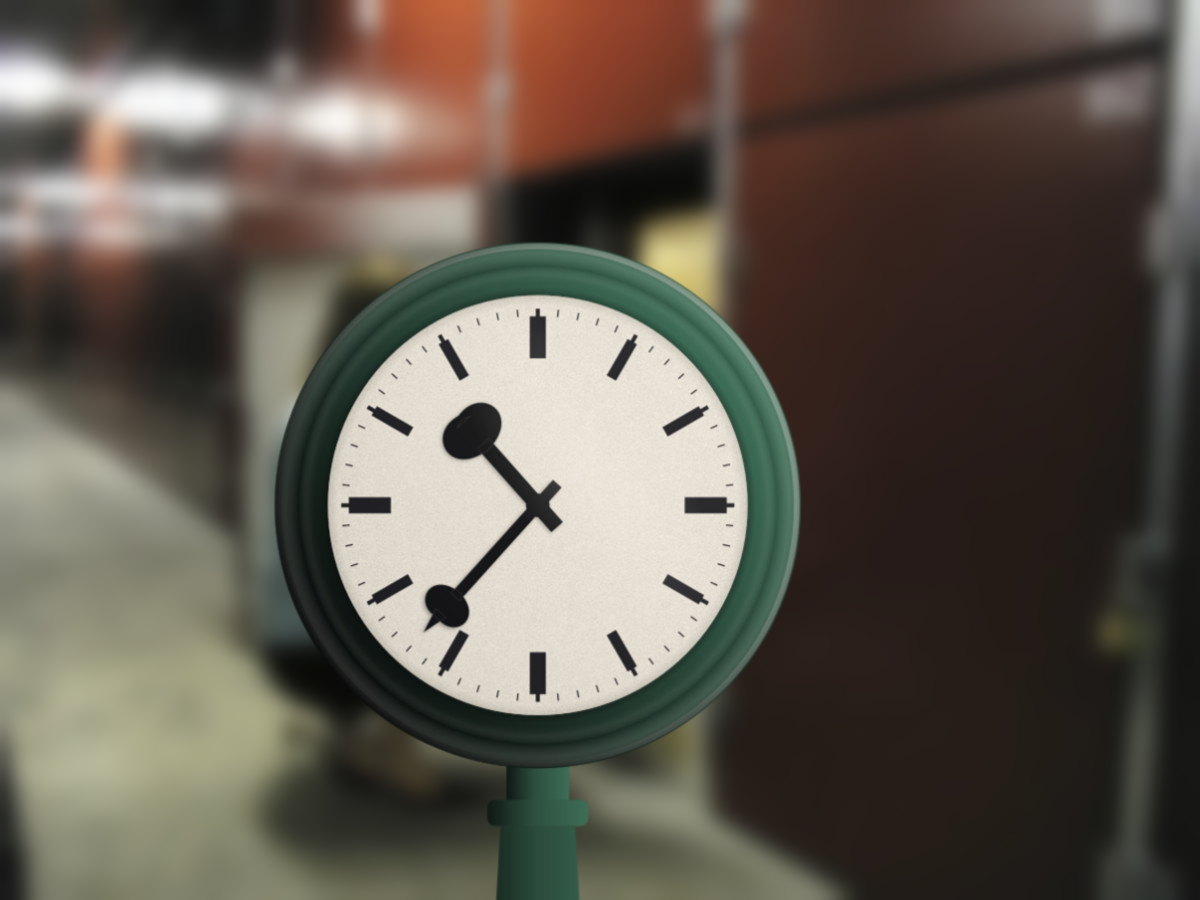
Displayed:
h=10 m=37
